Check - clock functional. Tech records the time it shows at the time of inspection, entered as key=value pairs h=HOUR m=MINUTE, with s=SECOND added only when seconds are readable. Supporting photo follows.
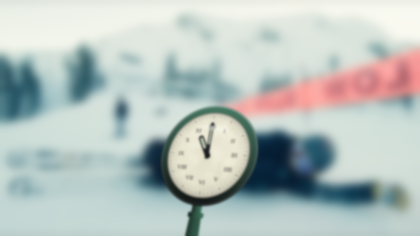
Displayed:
h=11 m=0
